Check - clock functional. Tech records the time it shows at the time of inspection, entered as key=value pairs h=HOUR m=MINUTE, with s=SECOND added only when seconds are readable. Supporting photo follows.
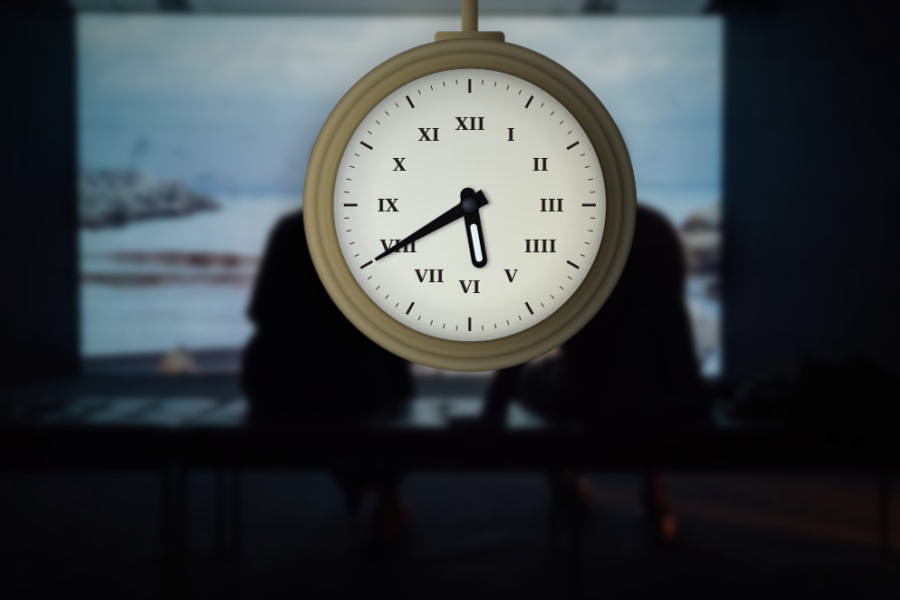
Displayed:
h=5 m=40
